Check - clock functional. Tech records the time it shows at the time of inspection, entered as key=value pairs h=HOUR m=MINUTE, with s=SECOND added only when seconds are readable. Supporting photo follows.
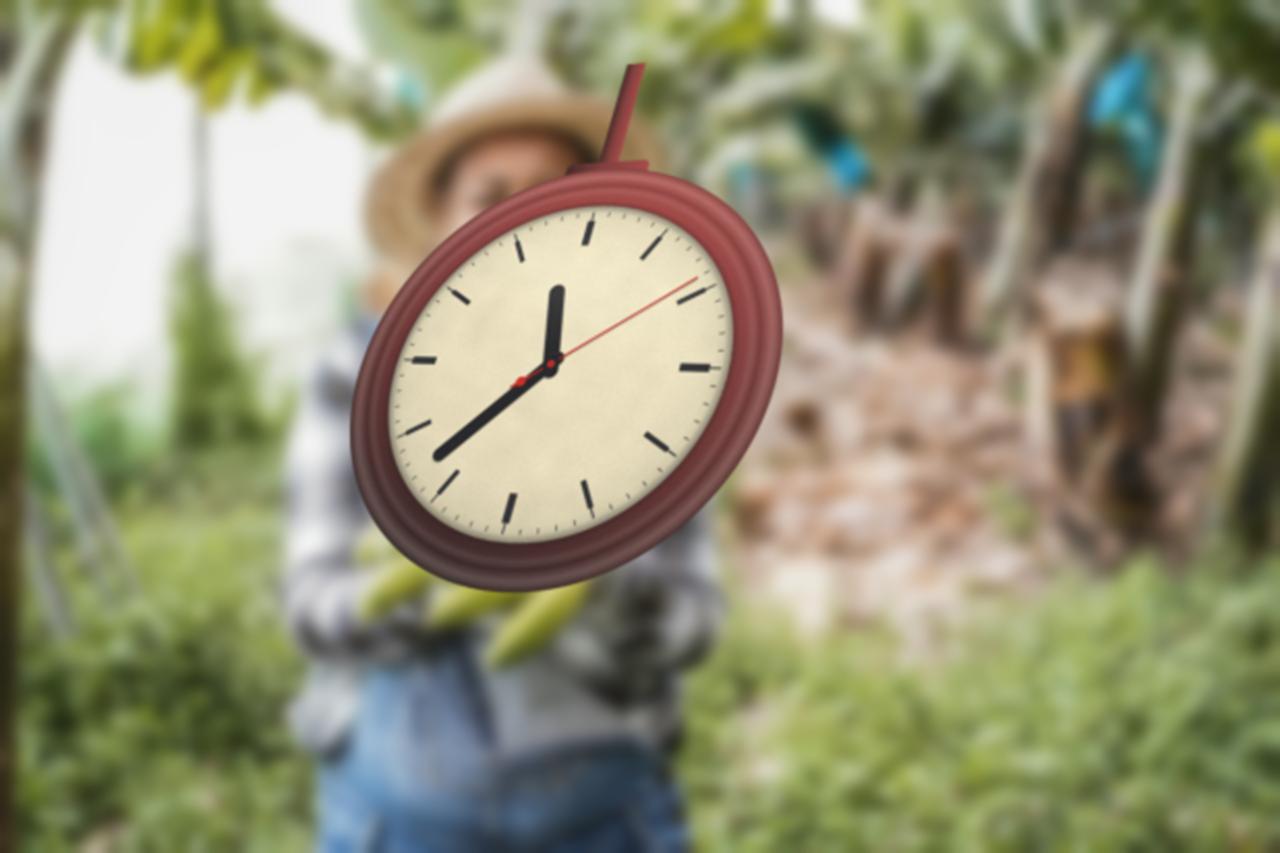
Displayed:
h=11 m=37 s=9
